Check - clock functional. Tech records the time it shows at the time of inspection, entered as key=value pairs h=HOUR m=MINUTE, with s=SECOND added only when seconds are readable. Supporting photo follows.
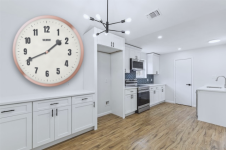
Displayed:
h=1 m=41
